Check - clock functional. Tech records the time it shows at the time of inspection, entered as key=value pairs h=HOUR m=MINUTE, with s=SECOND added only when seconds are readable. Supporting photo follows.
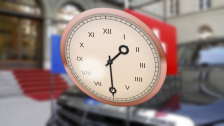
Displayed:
h=1 m=30
